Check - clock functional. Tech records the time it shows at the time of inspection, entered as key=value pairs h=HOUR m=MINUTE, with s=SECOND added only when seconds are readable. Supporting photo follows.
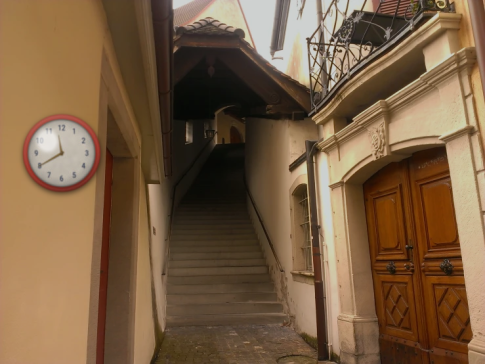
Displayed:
h=11 m=40
